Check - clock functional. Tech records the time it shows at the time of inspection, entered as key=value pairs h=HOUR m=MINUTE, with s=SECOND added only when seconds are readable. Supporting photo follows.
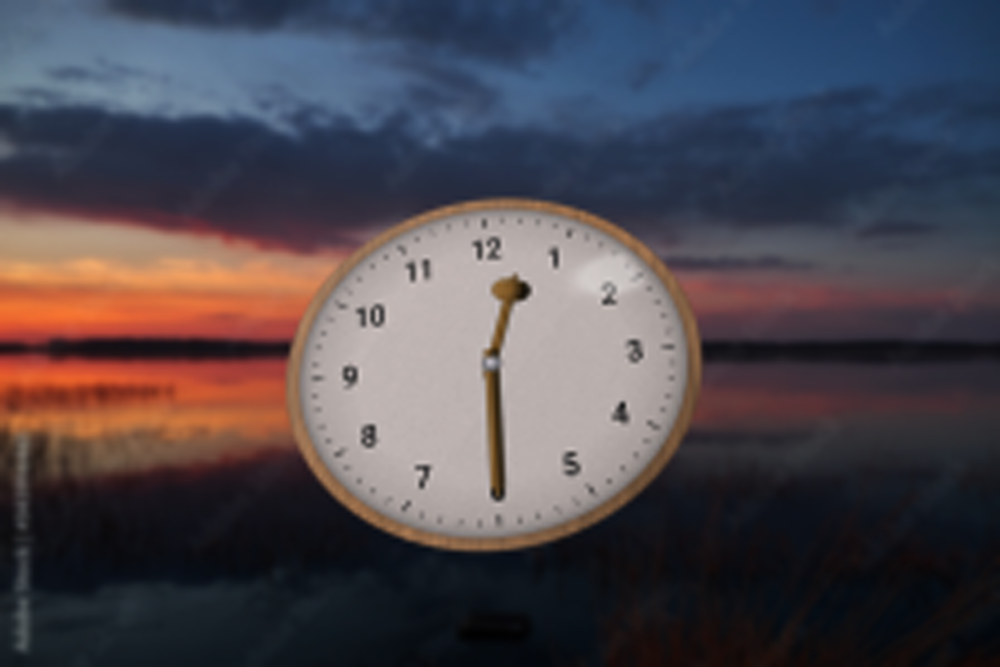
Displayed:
h=12 m=30
